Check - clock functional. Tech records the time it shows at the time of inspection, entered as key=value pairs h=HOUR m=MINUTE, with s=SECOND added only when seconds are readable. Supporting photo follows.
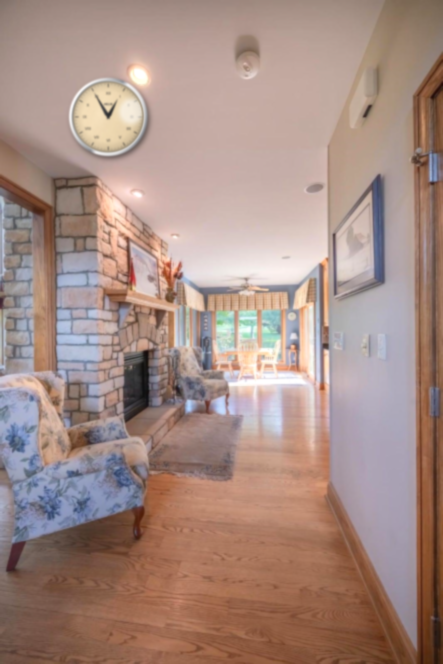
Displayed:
h=12 m=55
